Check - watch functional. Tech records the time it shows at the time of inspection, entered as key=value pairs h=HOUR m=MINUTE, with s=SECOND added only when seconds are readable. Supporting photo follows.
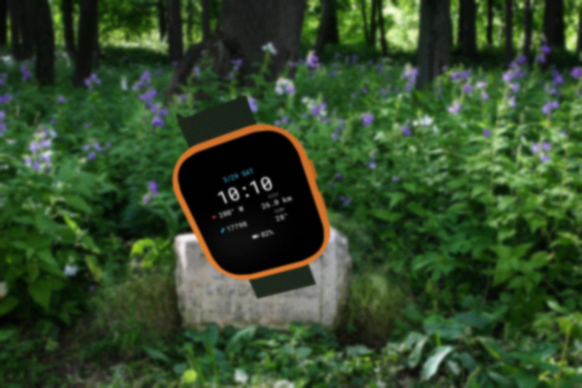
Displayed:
h=10 m=10
